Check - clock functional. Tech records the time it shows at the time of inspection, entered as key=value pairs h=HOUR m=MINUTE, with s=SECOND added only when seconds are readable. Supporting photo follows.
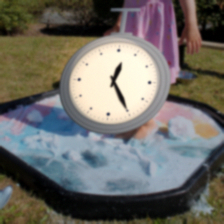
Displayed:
h=12 m=25
